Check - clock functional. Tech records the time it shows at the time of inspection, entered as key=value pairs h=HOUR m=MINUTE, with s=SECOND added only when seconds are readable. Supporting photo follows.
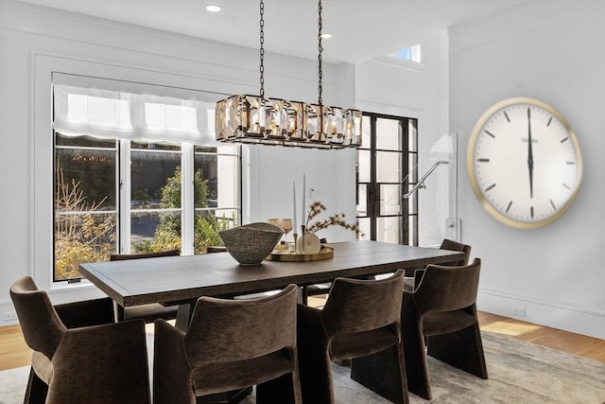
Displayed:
h=6 m=0
